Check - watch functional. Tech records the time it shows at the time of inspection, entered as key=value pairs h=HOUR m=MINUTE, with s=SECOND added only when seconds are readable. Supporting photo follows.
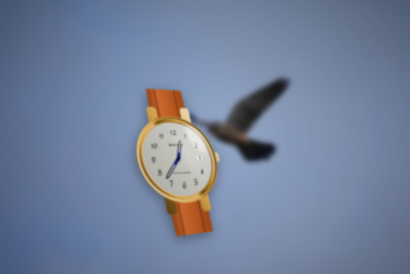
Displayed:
h=12 m=37
